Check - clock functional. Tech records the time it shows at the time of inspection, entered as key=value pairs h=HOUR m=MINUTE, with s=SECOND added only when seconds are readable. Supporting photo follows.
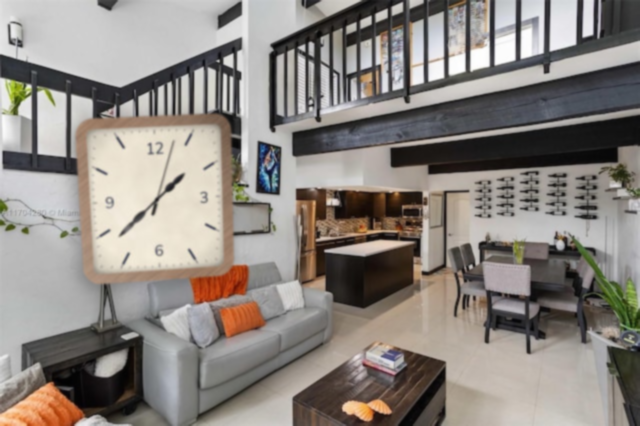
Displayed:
h=1 m=38 s=3
